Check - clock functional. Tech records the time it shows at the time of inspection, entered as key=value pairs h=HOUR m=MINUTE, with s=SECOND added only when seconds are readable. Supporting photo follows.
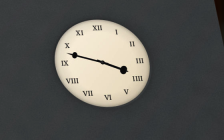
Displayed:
h=3 m=48
